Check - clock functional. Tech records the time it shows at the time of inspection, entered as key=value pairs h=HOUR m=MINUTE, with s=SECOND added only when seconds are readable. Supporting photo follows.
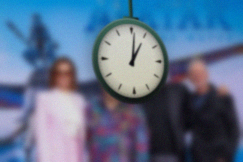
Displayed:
h=1 m=1
